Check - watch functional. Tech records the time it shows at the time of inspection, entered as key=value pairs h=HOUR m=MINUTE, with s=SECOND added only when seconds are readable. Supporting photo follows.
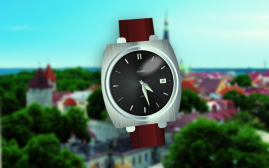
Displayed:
h=4 m=28
